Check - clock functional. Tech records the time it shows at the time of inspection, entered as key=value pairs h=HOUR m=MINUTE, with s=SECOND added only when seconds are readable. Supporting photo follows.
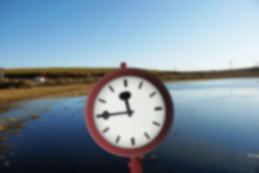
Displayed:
h=11 m=45
